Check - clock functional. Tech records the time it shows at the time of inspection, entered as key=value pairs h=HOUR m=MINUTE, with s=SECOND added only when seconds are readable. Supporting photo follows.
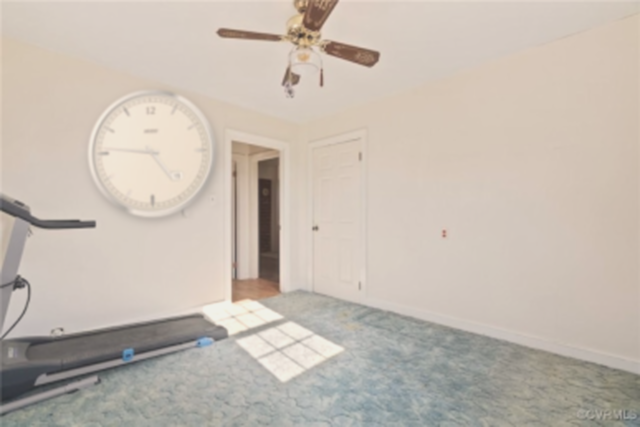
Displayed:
h=4 m=46
